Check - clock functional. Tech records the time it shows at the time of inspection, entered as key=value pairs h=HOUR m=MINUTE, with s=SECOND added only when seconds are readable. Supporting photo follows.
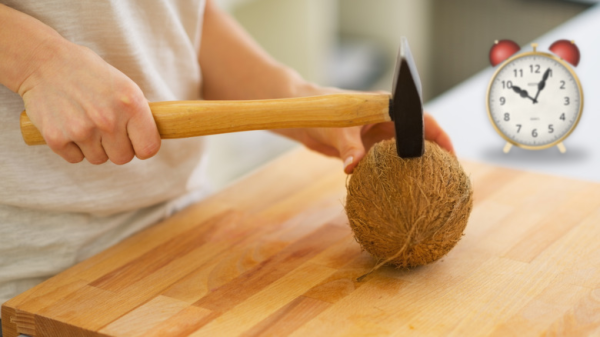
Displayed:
h=10 m=4
